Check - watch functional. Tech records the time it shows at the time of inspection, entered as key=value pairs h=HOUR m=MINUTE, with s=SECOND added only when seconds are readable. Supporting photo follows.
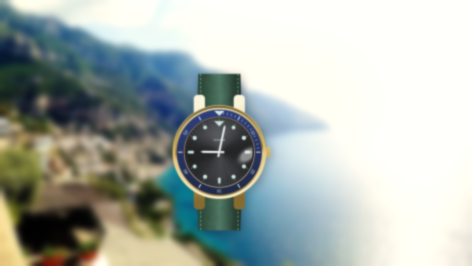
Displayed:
h=9 m=2
